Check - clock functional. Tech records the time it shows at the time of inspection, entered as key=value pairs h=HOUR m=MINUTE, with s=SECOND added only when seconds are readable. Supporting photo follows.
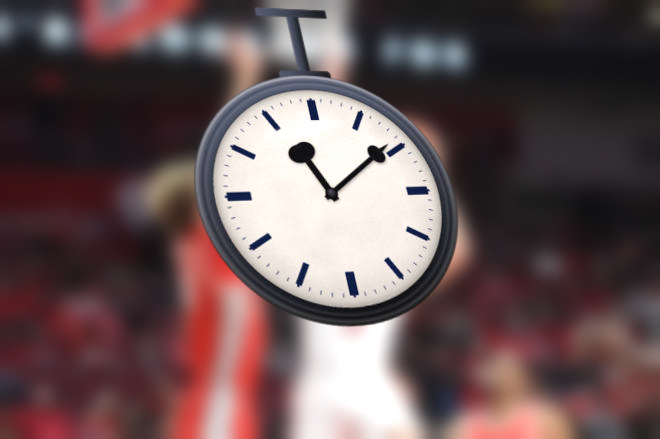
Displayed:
h=11 m=9
